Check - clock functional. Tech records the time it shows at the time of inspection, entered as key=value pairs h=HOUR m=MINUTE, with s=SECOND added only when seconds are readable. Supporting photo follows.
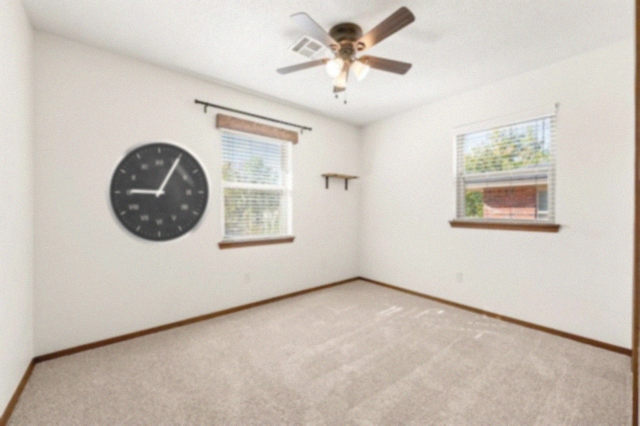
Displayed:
h=9 m=5
